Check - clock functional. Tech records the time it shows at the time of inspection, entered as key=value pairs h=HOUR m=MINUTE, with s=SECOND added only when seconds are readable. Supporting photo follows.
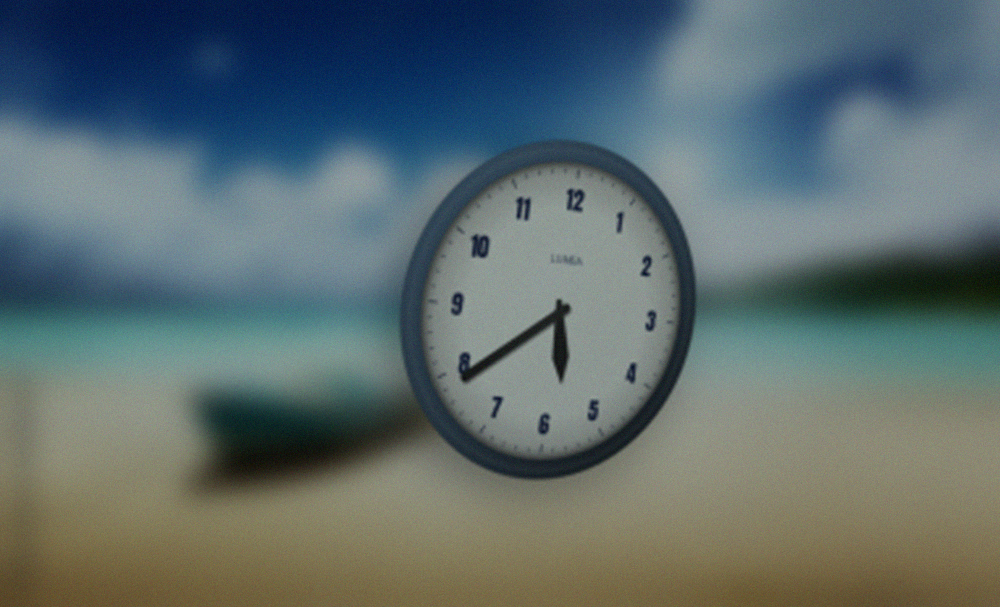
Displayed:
h=5 m=39
